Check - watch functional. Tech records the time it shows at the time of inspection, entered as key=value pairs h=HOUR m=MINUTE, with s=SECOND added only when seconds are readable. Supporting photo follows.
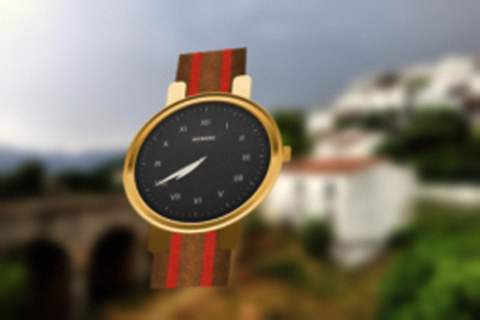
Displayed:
h=7 m=40
